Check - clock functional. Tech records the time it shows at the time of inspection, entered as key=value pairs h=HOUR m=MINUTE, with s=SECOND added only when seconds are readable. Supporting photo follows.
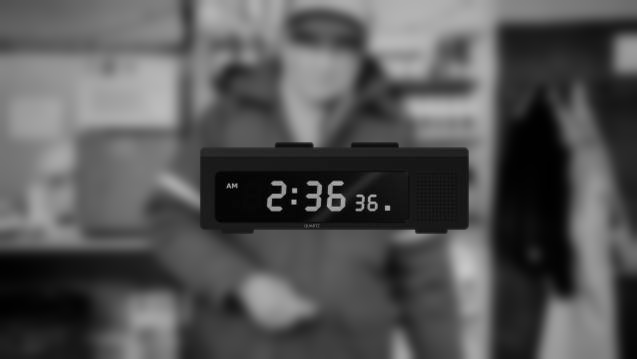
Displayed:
h=2 m=36 s=36
